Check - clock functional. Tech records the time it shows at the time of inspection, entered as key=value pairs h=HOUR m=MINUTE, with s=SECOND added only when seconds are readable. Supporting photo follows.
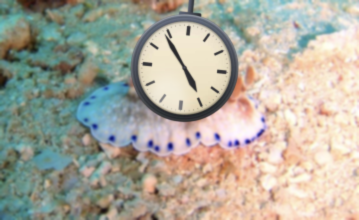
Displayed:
h=4 m=54
